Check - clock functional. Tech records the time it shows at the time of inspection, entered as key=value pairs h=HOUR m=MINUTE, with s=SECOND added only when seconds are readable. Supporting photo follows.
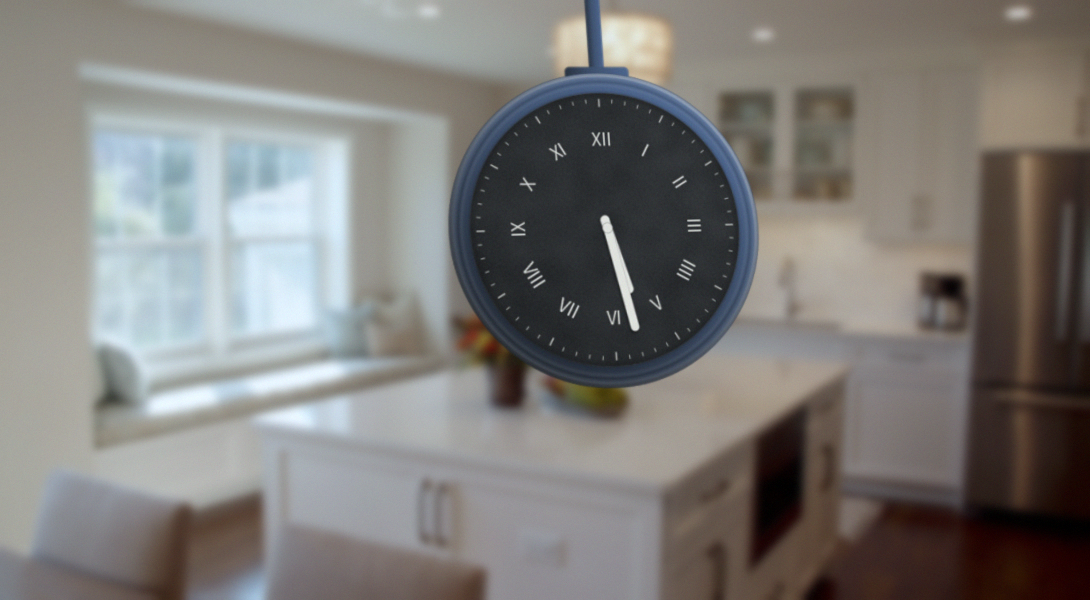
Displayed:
h=5 m=28
